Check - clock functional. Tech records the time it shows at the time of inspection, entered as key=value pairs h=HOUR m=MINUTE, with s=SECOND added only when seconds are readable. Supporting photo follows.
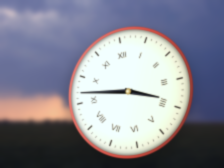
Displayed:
h=3 m=47
